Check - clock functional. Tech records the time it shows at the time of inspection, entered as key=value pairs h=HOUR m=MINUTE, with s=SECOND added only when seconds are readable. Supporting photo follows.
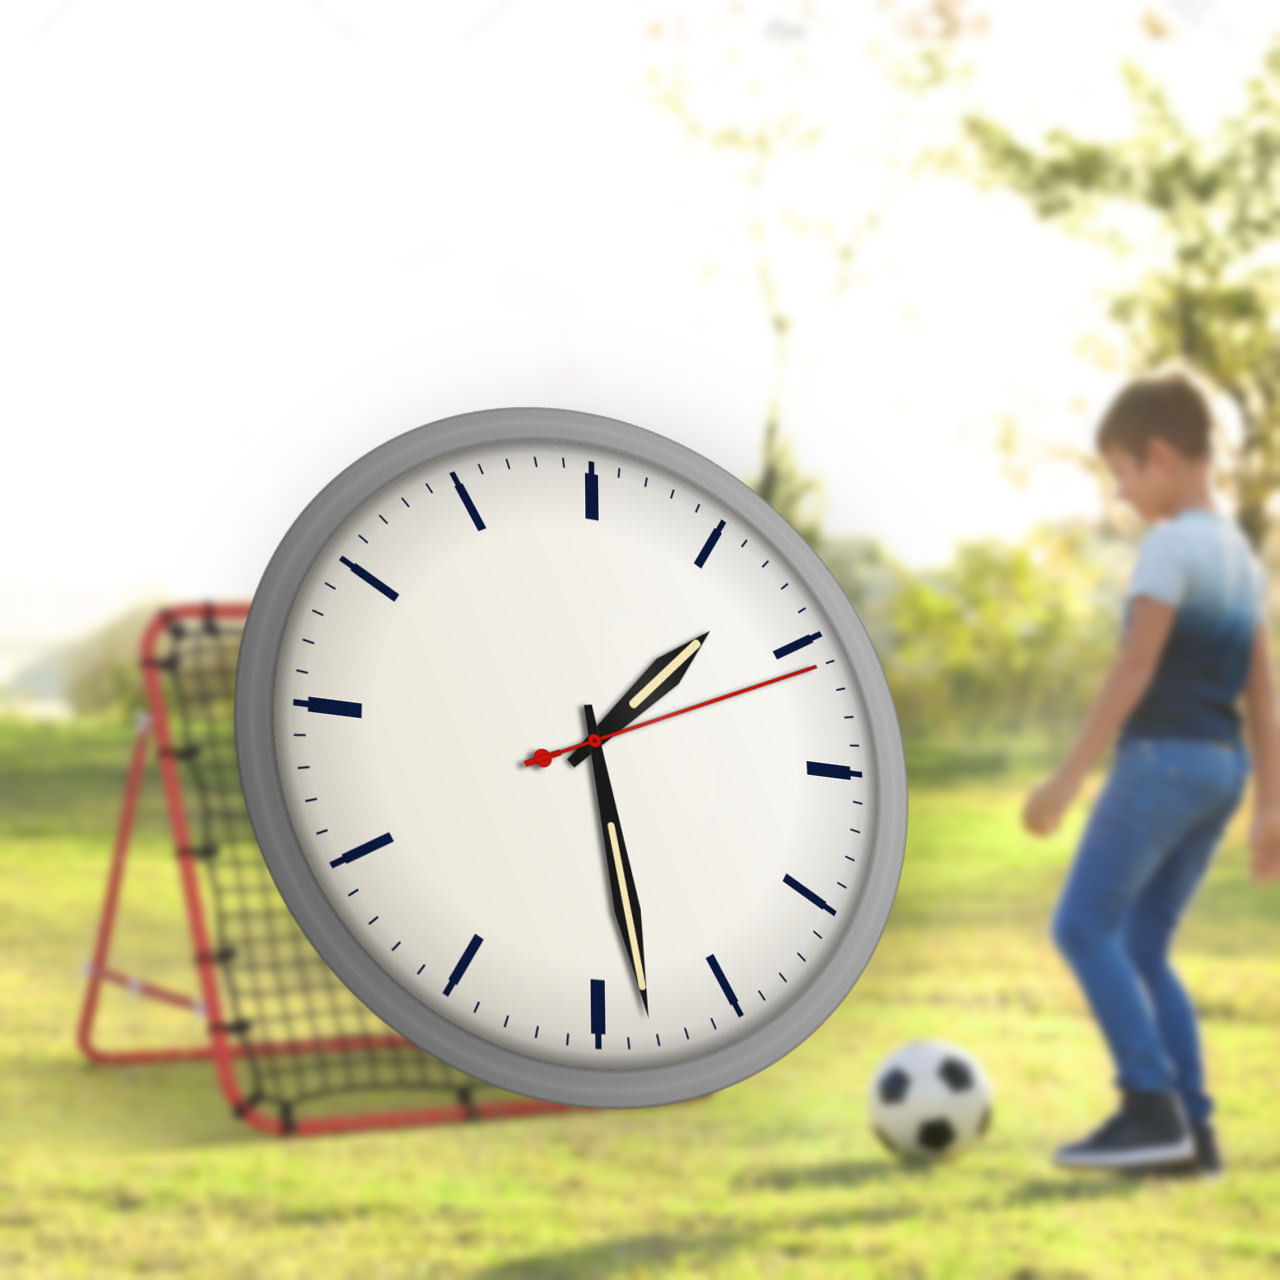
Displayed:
h=1 m=28 s=11
